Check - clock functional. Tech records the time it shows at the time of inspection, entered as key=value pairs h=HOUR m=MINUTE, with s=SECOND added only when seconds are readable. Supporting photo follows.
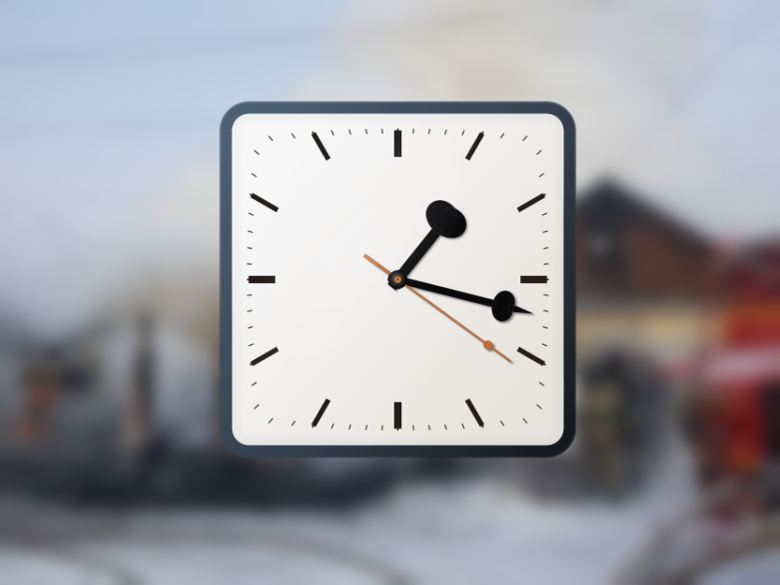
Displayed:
h=1 m=17 s=21
